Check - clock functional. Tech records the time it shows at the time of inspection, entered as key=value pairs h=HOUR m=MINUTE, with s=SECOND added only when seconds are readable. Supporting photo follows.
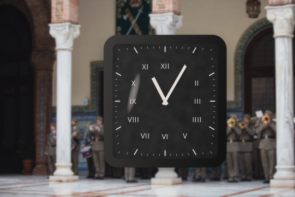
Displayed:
h=11 m=5
